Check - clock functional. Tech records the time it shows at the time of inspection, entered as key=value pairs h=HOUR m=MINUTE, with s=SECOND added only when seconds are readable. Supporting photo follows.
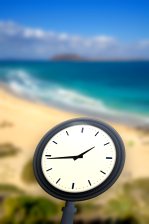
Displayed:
h=1 m=44
